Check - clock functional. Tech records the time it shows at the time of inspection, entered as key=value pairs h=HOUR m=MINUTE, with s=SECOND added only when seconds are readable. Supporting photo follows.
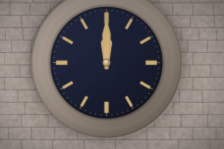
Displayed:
h=12 m=0
